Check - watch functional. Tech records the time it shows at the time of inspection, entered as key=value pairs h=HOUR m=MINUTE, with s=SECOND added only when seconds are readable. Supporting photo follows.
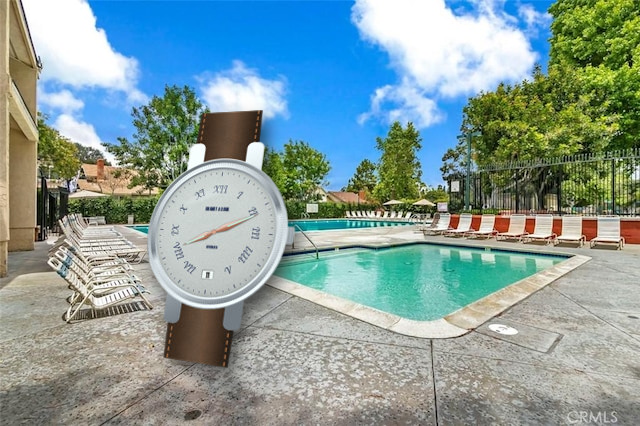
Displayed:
h=8 m=11
